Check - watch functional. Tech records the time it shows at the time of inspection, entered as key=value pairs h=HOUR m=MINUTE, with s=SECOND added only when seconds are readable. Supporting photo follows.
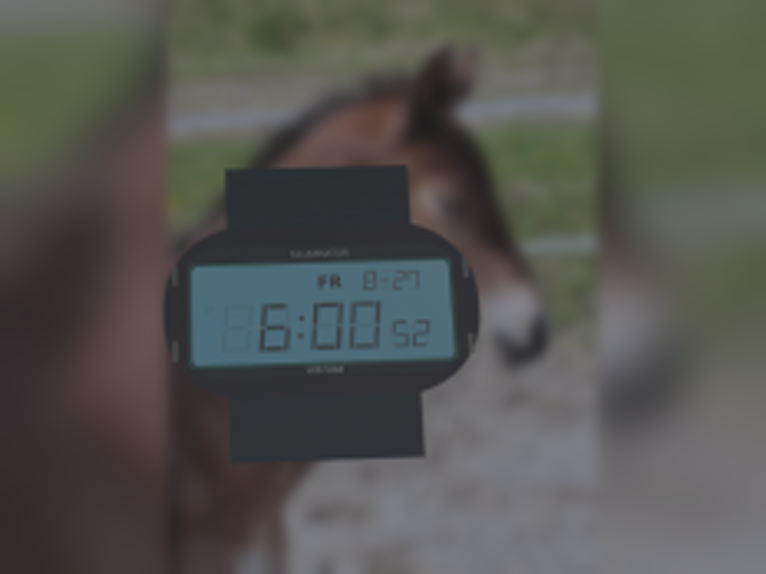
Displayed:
h=6 m=0 s=52
